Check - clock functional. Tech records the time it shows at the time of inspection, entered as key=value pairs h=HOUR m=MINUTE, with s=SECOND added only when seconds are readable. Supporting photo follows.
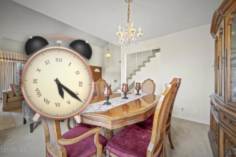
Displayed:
h=5 m=21
